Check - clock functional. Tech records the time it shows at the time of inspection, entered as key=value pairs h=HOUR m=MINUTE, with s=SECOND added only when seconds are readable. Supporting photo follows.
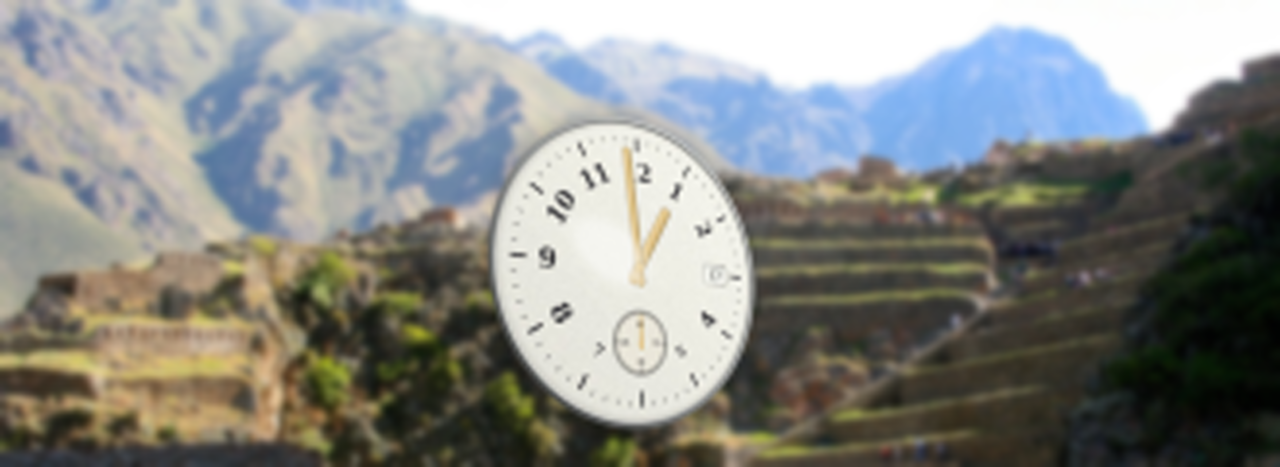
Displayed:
h=12 m=59
